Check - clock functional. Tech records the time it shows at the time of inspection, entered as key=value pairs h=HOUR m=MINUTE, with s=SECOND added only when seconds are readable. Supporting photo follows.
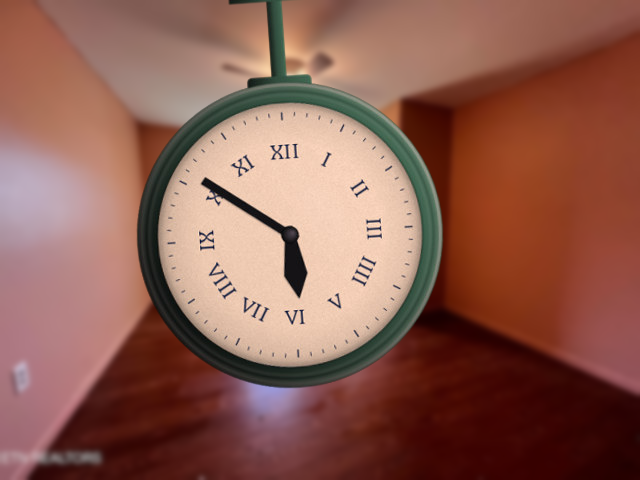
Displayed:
h=5 m=51
